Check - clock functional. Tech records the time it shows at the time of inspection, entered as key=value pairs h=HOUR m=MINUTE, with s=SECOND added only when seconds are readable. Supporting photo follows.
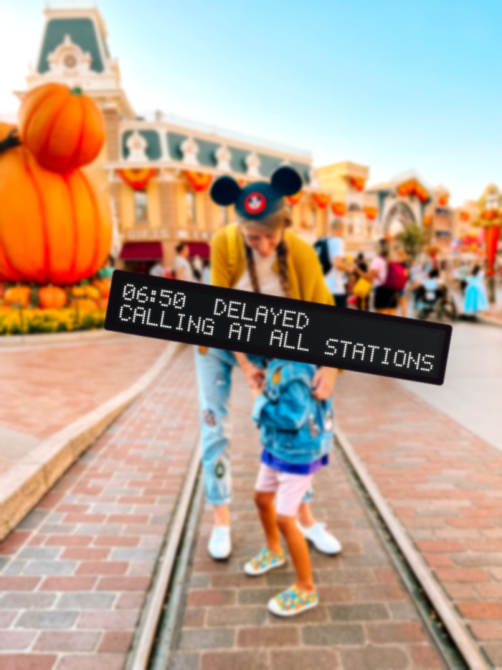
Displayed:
h=6 m=50
